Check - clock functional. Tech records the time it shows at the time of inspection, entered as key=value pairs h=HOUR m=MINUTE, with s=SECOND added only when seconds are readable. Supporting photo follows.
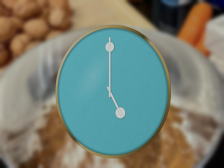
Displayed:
h=5 m=0
